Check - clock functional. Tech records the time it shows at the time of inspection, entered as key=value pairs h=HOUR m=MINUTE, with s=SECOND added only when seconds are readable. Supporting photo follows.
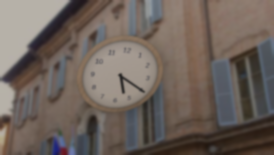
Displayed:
h=5 m=20
